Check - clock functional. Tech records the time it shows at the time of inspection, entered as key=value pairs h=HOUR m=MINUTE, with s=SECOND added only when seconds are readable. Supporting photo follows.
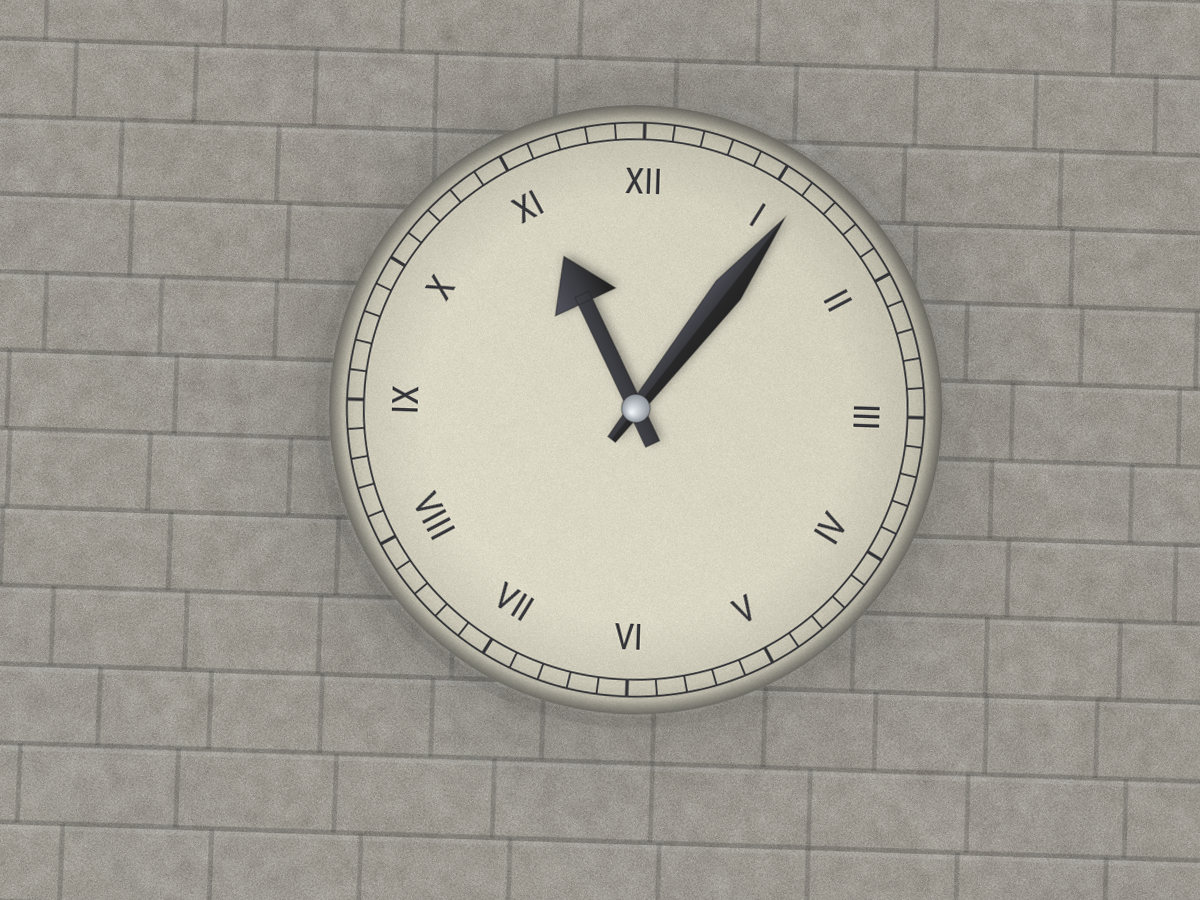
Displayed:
h=11 m=6
